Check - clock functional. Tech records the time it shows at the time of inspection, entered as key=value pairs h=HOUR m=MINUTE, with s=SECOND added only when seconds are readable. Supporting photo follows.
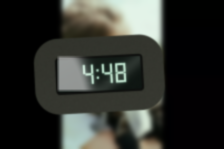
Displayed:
h=4 m=48
